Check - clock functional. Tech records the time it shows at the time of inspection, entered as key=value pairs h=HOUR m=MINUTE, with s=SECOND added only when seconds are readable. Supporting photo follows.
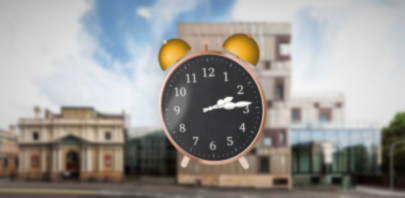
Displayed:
h=2 m=14
